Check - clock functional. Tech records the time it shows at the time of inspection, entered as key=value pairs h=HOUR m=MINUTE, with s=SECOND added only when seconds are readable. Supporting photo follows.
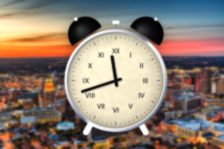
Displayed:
h=11 m=42
